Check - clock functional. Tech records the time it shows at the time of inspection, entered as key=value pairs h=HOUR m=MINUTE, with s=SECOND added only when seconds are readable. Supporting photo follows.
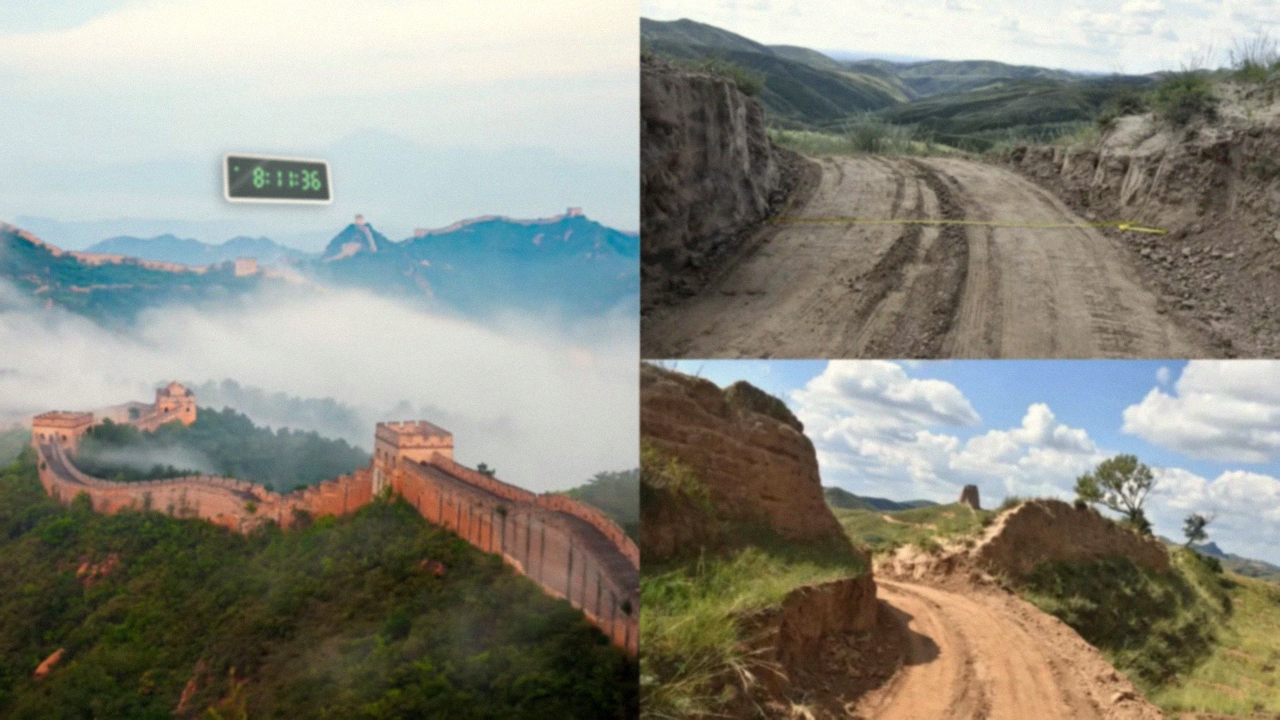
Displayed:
h=8 m=11 s=36
